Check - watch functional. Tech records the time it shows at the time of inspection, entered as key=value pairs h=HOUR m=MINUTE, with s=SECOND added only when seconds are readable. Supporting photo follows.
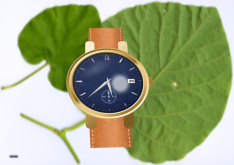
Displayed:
h=5 m=38
